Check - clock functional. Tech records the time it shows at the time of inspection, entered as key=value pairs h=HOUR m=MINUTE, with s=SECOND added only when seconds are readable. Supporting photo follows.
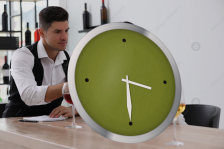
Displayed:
h=3 m=30
